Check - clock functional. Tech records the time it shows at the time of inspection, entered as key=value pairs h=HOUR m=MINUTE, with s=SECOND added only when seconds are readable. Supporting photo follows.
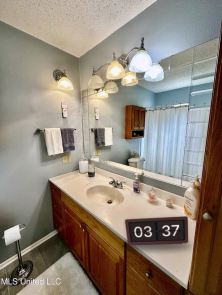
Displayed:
h=3 m=37
